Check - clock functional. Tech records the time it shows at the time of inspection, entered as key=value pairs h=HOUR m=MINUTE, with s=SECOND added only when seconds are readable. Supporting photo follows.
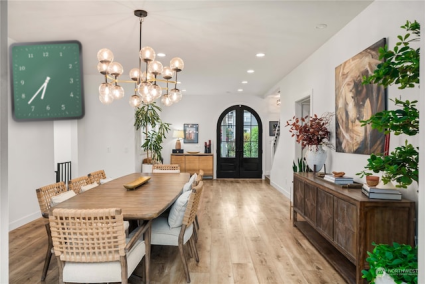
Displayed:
h=6 m=37
